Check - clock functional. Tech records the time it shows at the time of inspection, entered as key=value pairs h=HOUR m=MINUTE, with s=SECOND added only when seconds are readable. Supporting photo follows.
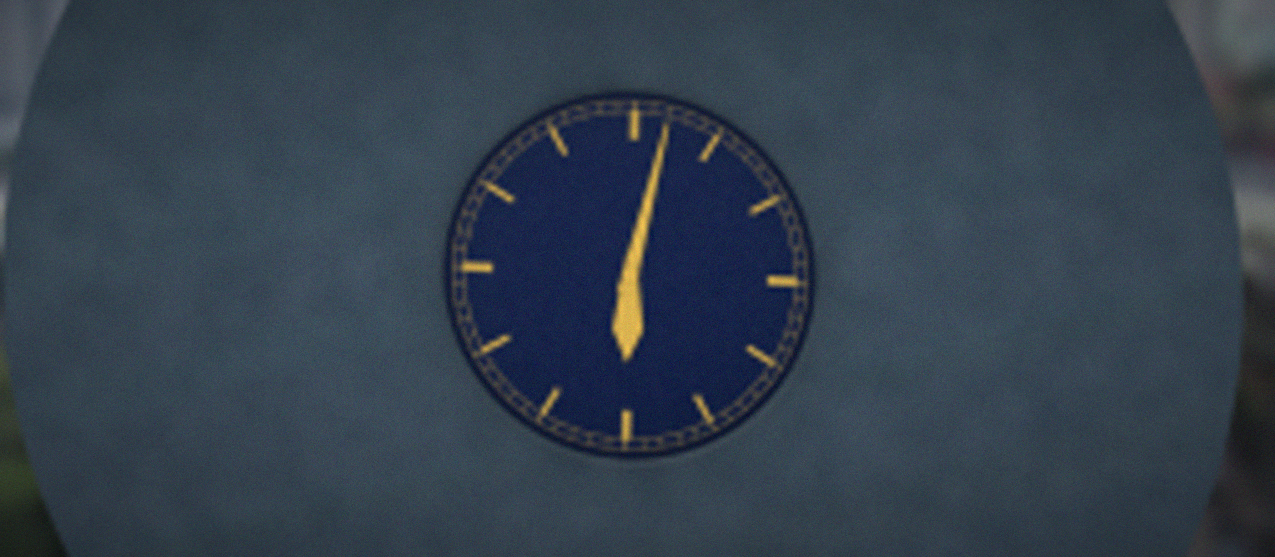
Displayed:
h=6 m=2
